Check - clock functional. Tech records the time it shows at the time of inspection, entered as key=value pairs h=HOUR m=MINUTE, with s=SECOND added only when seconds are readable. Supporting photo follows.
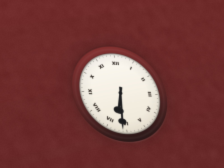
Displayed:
h=6 m=31
